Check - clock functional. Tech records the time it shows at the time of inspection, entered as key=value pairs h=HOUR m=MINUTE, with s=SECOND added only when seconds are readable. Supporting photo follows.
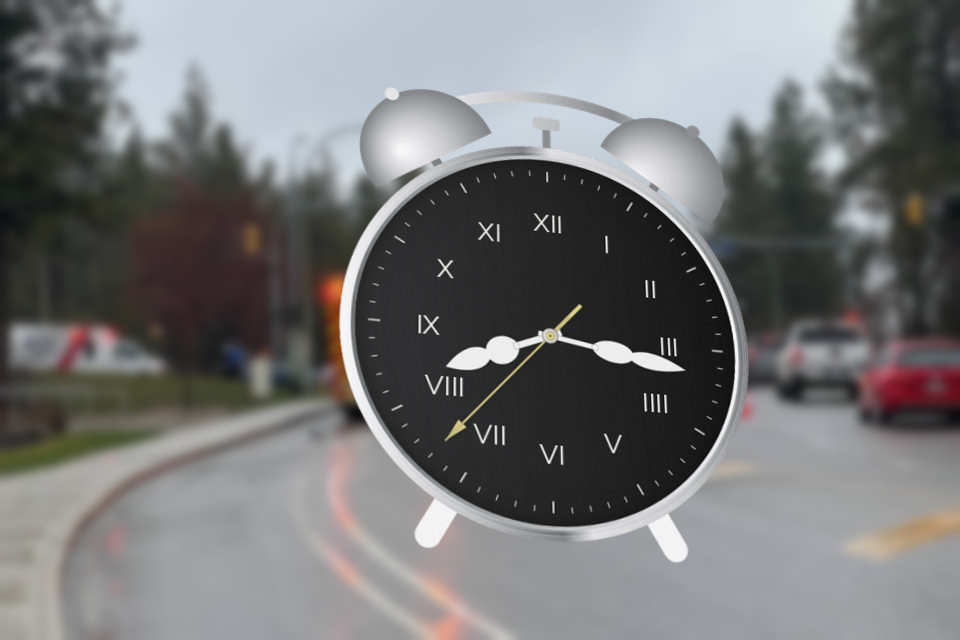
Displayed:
h=8 m=16 s=37
